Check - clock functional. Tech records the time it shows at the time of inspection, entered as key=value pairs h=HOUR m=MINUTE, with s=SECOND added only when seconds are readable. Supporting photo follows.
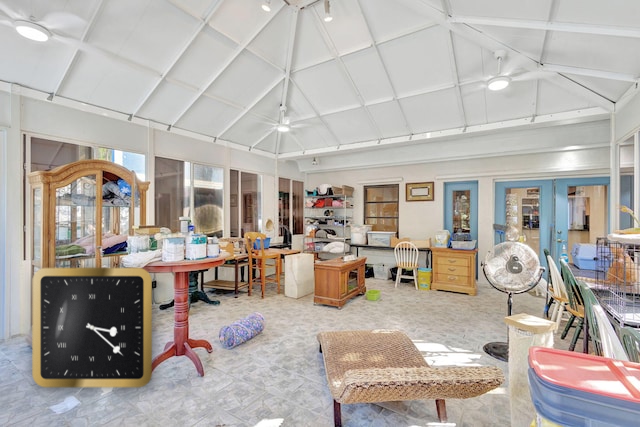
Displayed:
h=3 m=22
